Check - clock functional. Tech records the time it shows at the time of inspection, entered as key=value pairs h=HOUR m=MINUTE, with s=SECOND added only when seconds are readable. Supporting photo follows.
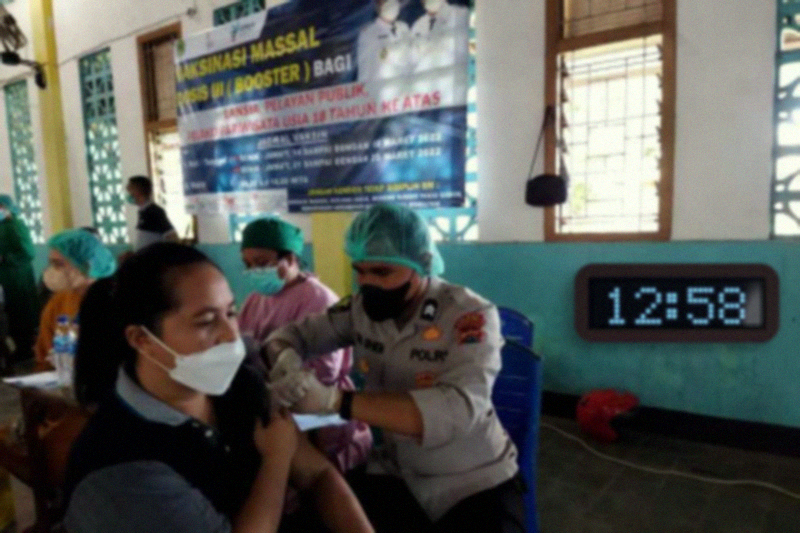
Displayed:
h=12 m=58
